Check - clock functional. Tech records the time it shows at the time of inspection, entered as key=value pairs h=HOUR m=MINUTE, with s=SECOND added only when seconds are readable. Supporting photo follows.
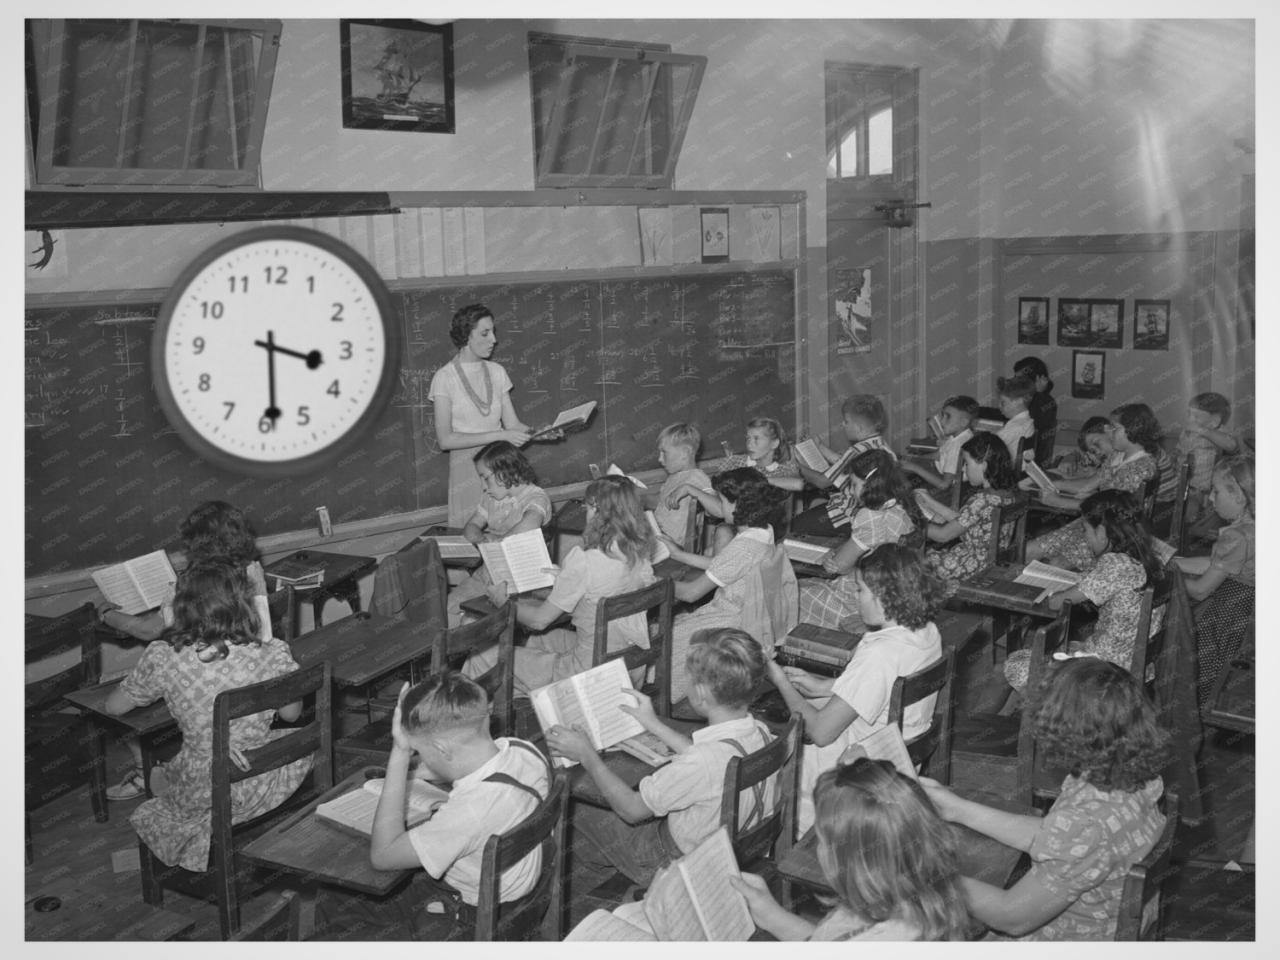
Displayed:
h=3 m=29
